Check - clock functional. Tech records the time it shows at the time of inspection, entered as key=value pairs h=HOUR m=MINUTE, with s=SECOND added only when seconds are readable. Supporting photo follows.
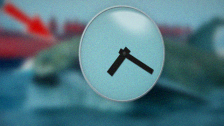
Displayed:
h=7 m=20
